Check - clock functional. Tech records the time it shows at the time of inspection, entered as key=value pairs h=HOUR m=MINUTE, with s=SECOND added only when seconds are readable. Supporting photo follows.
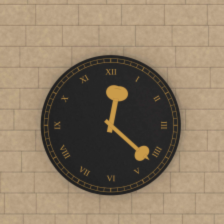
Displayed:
h=12 m=22
